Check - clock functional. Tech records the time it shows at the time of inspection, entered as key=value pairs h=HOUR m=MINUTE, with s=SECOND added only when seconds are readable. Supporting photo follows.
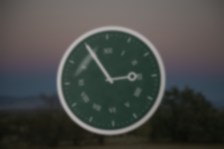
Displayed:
h=2 m=55
